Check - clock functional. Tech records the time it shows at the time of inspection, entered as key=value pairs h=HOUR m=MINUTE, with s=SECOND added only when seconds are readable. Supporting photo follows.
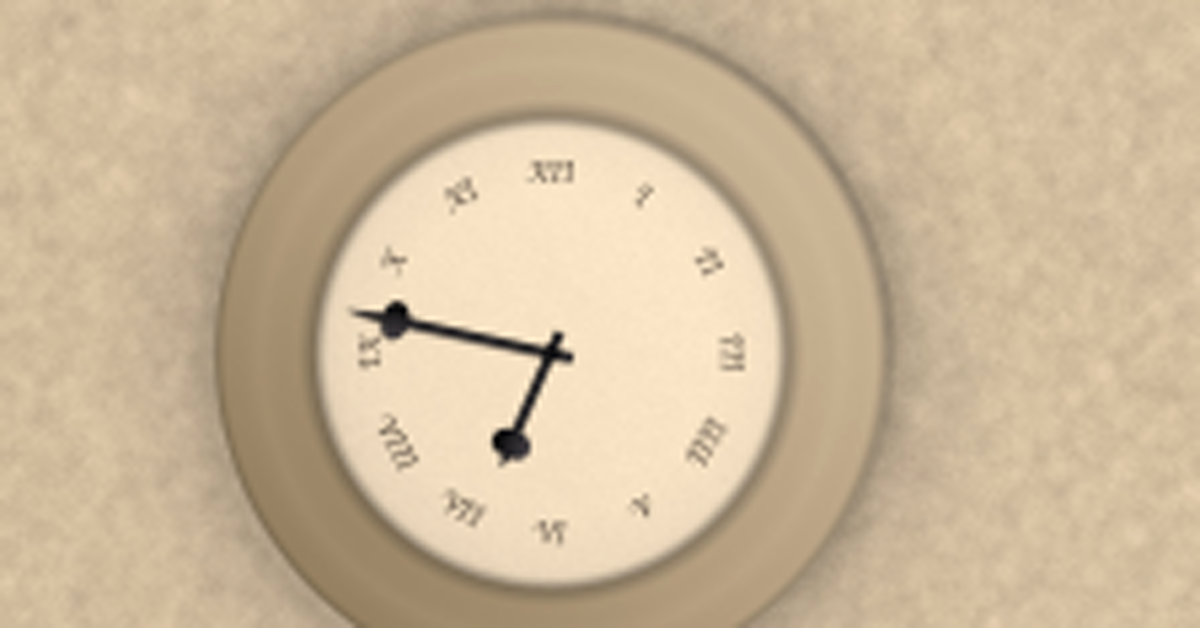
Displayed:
h=6 m=47
